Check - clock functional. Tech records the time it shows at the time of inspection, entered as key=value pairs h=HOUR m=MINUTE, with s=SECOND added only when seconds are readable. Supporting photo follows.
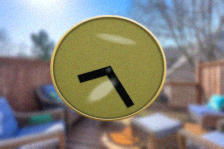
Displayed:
h=8 m=25
